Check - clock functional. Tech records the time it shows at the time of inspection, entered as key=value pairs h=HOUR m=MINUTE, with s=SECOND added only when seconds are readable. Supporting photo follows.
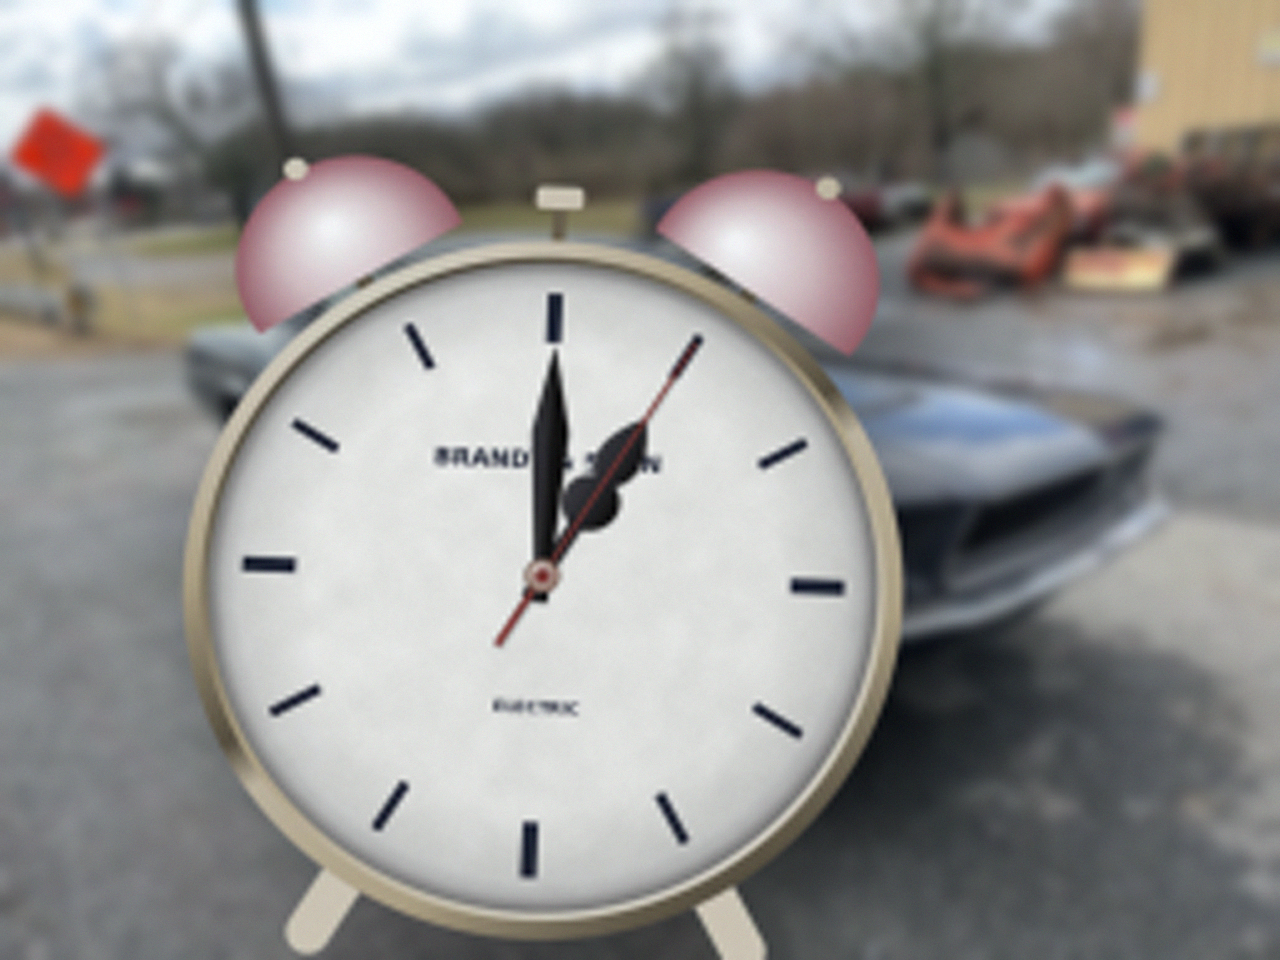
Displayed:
h=1 m=0 s=5
